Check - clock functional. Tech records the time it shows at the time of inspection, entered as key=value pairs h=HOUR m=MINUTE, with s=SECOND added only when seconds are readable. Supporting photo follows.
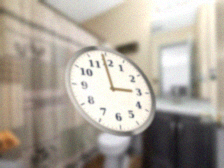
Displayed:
h=2 m=59
